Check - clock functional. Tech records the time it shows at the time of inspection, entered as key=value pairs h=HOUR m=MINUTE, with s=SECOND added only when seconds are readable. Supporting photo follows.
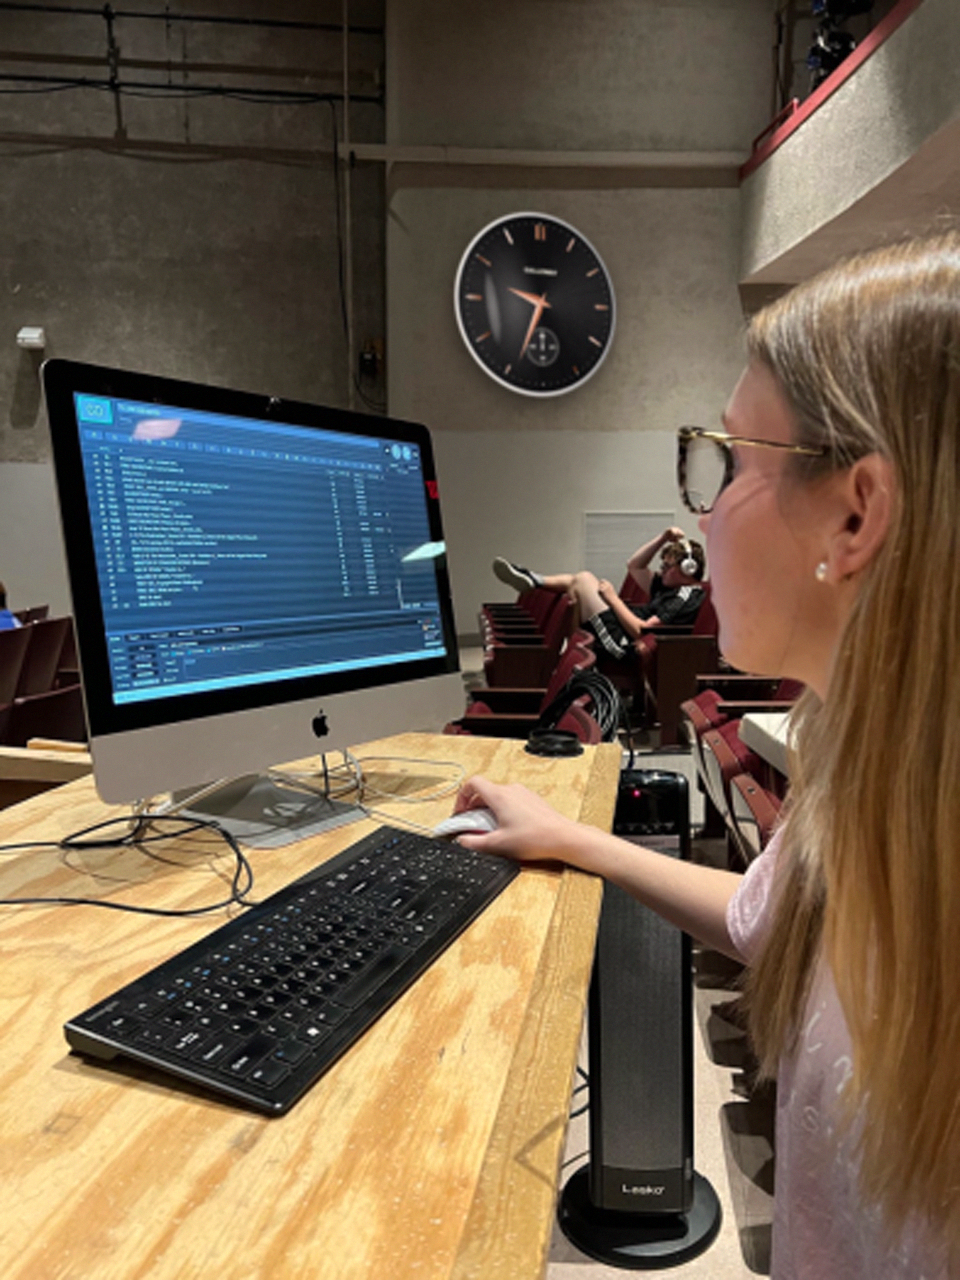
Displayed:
h=9 m=34
